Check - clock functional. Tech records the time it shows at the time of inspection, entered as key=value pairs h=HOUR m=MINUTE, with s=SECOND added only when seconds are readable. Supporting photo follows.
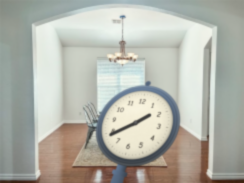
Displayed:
h=1 m=39
